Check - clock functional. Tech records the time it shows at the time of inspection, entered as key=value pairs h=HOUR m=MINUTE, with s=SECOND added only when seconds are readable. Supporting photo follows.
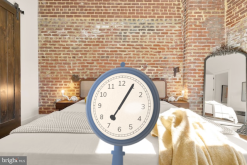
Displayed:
h=7 m=5
